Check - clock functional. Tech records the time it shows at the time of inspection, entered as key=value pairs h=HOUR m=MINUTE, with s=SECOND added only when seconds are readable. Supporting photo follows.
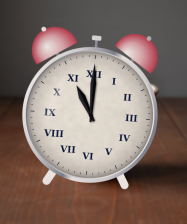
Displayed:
h=11 m=0
